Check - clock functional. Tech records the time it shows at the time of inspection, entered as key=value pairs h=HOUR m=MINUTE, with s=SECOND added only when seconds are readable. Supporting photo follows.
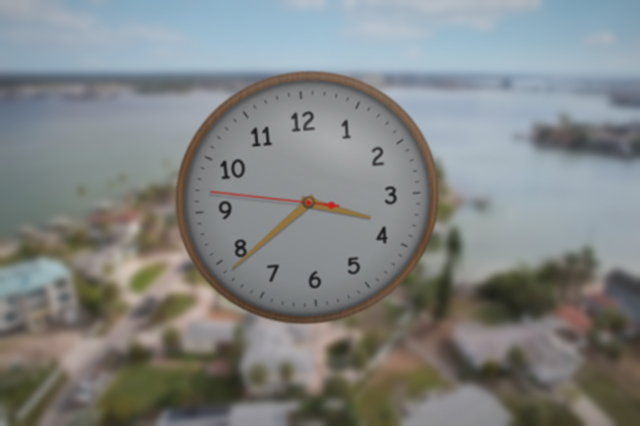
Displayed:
h=3 m=38 s=47
